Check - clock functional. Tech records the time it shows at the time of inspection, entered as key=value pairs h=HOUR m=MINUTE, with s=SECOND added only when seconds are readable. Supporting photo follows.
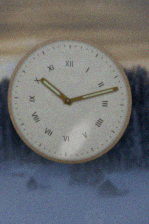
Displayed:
h=10 m=12
